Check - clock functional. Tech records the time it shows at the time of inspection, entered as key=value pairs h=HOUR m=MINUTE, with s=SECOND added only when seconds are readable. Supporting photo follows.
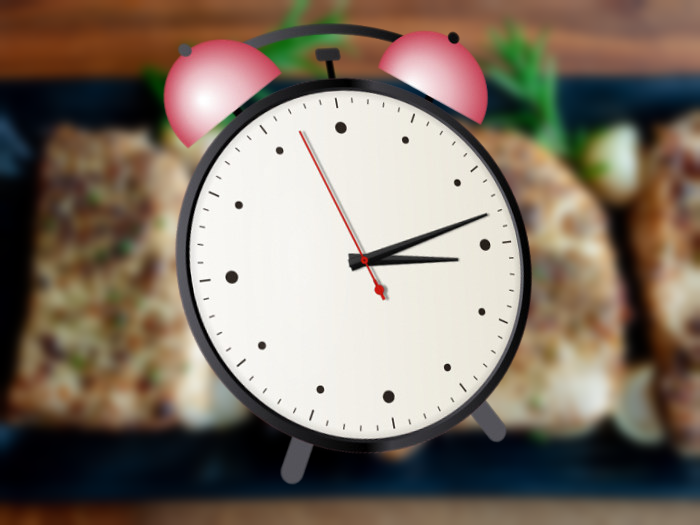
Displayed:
h=3 m=12 s=57
